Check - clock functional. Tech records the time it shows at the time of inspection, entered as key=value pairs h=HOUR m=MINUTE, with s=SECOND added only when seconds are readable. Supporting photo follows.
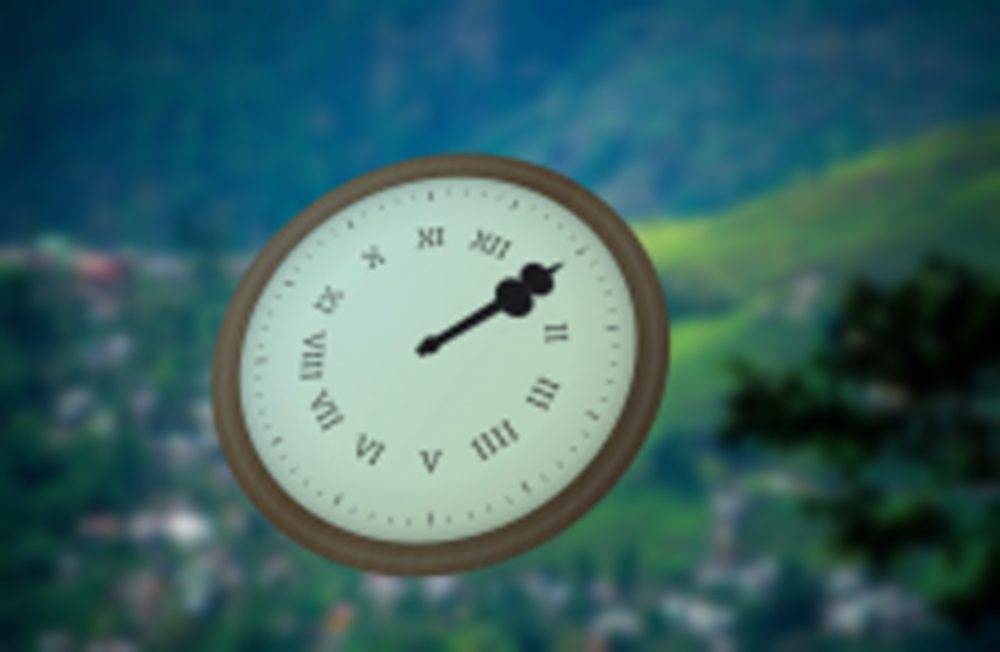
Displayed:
h=1 m=5
